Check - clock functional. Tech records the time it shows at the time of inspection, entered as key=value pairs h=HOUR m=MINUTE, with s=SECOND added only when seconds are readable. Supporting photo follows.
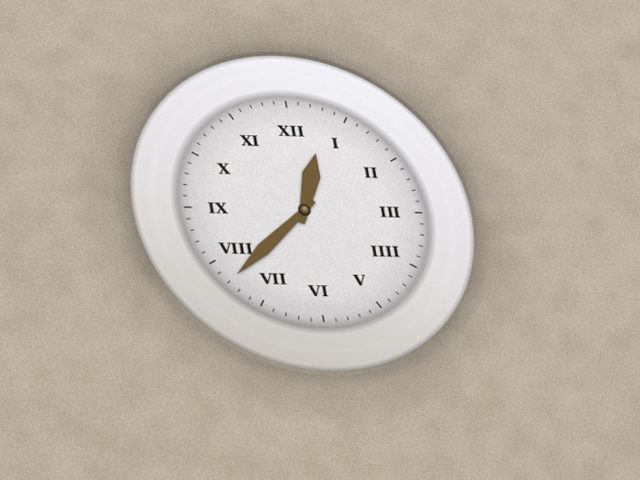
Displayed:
h=12 m=38
